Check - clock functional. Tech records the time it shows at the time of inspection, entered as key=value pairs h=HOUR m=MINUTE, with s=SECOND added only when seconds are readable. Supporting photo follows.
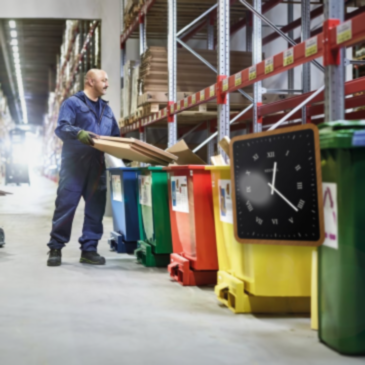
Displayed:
h=12 m=22
